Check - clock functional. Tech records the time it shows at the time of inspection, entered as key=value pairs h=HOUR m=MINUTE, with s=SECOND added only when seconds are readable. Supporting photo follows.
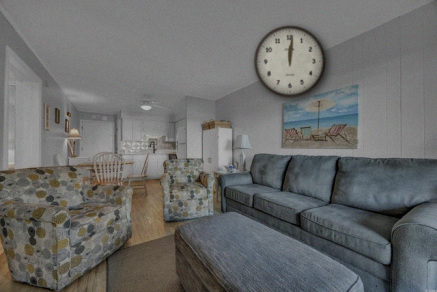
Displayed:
h=12 m=1
